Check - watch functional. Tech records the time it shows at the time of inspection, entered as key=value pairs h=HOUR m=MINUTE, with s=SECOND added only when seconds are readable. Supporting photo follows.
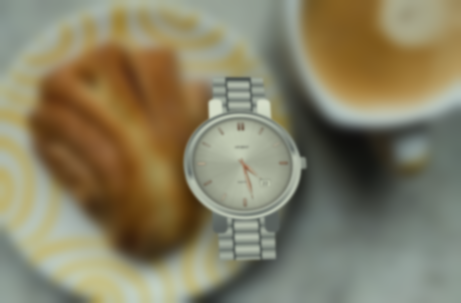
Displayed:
h=4 m=28
